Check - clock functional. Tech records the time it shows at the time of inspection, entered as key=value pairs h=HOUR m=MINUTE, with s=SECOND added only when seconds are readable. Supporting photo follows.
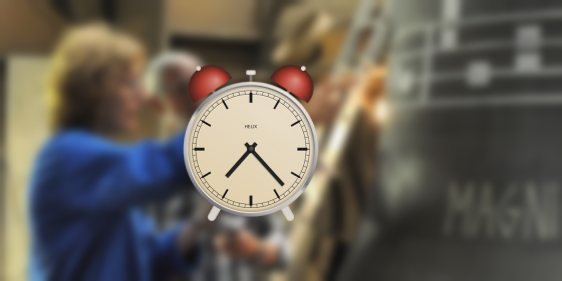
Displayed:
h=7 m=23
